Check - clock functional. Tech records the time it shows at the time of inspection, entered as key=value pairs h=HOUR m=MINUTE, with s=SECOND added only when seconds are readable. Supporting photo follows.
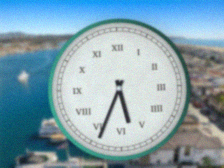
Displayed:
h=5 m=34
